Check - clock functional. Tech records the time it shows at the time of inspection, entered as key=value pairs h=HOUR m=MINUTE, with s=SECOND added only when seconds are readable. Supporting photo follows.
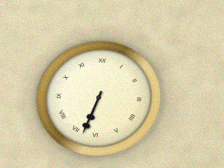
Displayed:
h=6 m=33
